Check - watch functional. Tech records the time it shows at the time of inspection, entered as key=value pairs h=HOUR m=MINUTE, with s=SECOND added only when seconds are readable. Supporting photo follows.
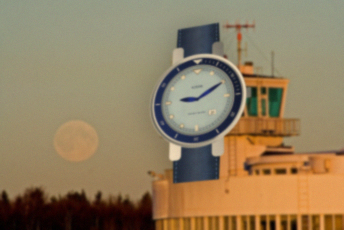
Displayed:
h=9 m=10
